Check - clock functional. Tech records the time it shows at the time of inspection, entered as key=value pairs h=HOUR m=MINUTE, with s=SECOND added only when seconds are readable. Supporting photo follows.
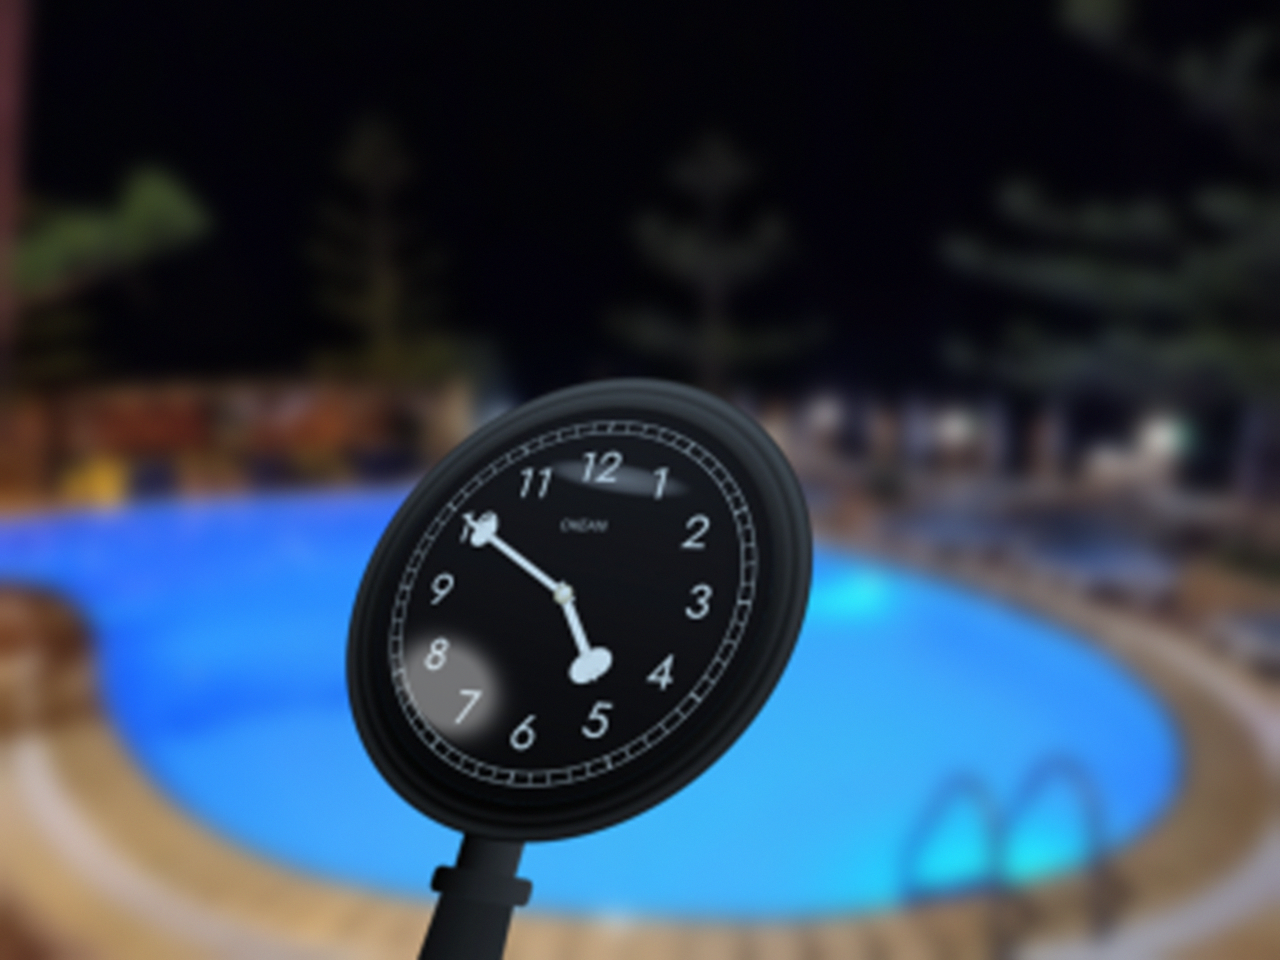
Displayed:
h=4 m=50
